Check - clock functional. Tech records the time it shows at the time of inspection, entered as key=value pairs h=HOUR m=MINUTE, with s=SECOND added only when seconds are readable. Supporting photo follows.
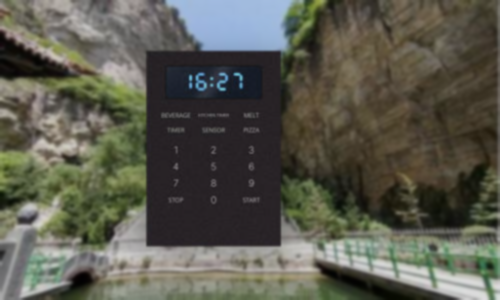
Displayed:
h=16 m=27
